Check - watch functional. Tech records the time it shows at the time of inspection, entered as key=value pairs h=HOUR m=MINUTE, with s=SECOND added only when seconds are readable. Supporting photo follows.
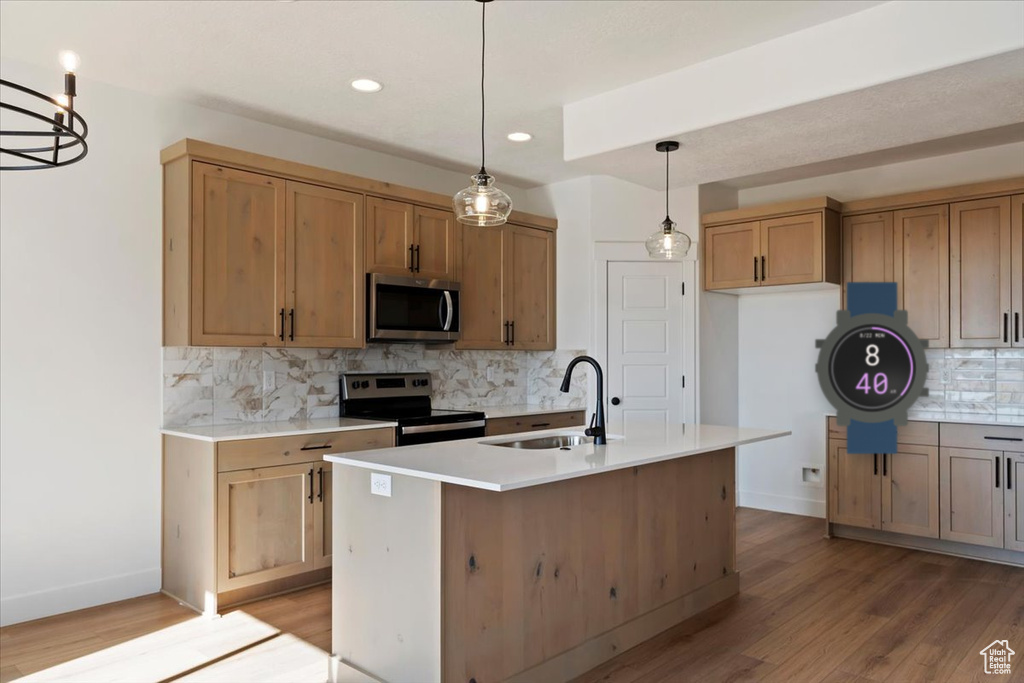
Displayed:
h=8 m=40
